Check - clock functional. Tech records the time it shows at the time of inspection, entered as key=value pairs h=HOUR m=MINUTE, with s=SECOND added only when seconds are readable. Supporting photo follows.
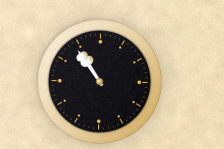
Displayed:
h=10 m=54
